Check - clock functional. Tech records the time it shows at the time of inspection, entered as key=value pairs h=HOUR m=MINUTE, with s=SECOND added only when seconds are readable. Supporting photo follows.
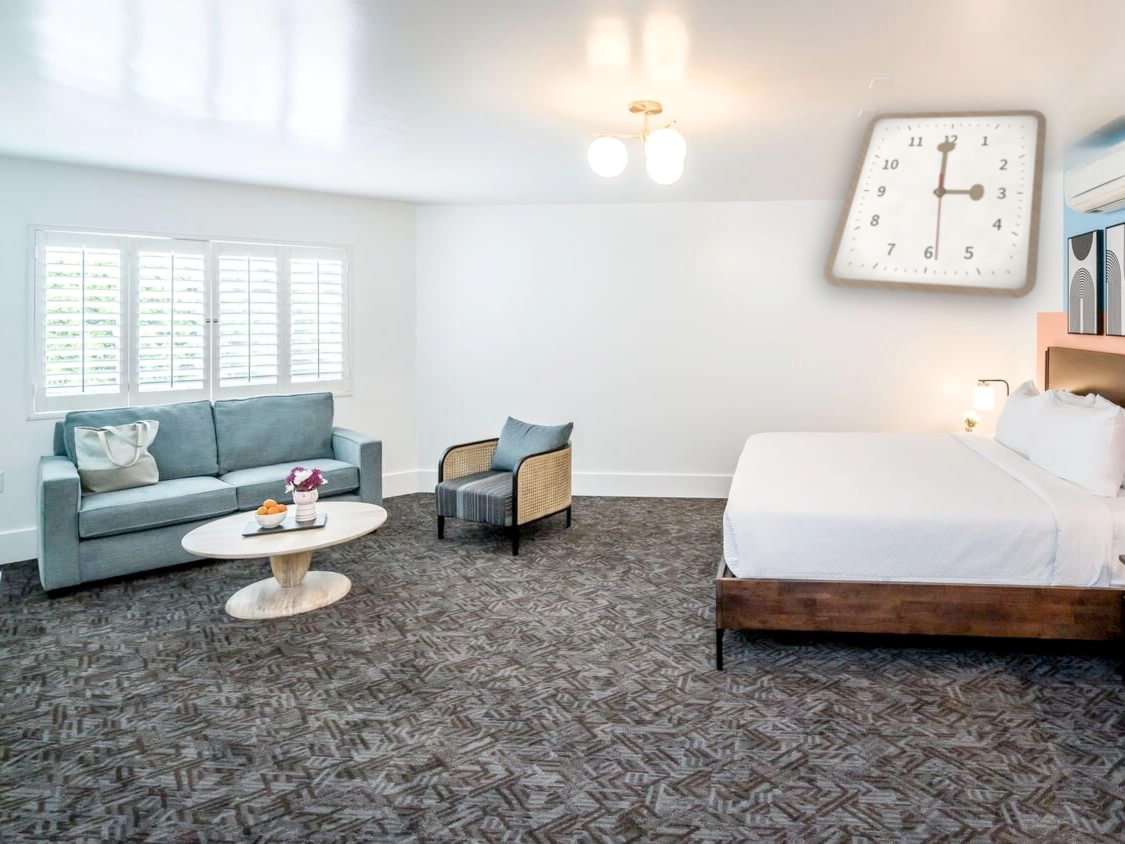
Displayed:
h=2 m=59 s=29
